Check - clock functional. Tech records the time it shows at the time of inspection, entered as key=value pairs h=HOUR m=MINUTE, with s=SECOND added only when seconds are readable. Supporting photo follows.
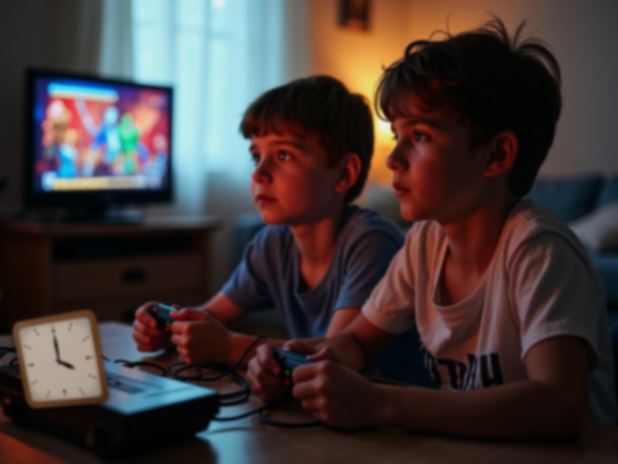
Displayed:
h=4 m=0
